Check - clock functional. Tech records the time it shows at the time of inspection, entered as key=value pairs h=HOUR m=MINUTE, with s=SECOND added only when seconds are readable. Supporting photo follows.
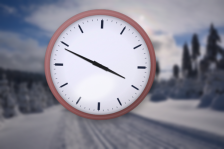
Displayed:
h=3 m=49
